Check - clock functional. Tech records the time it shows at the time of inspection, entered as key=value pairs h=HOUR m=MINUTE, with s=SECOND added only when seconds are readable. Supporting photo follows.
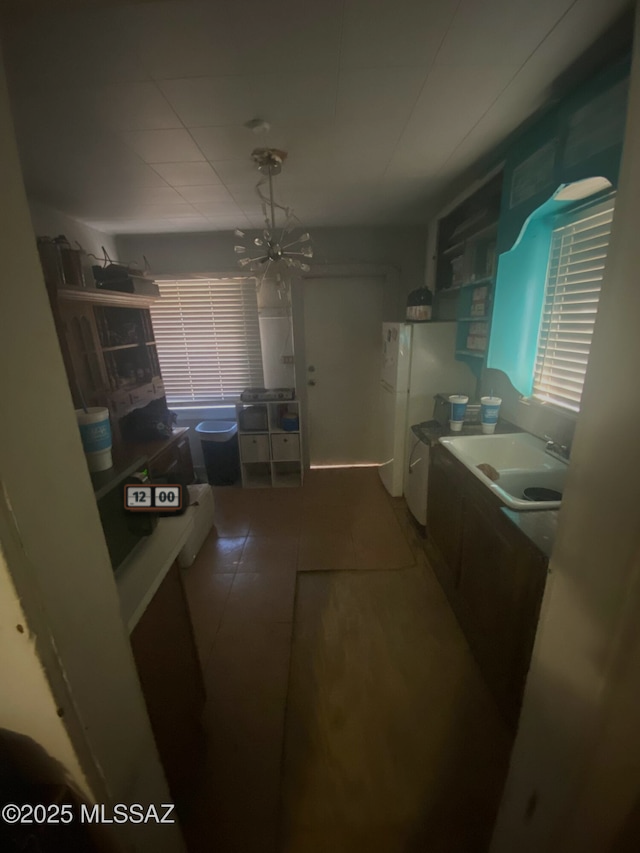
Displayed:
h=12 m=0
